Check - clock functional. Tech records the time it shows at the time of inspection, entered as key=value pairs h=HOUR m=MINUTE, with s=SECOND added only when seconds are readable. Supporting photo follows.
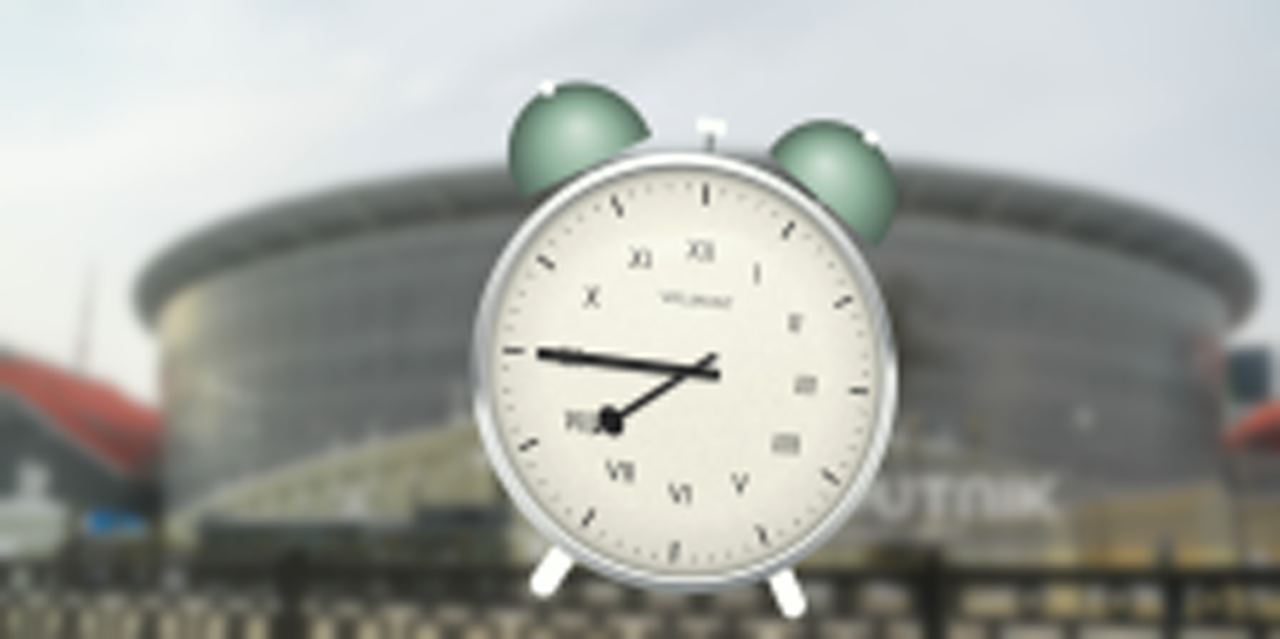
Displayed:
h=7 m=45
